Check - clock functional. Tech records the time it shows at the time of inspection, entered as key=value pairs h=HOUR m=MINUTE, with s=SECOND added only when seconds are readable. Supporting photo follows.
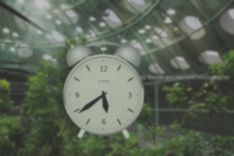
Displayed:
h=5 m=39
